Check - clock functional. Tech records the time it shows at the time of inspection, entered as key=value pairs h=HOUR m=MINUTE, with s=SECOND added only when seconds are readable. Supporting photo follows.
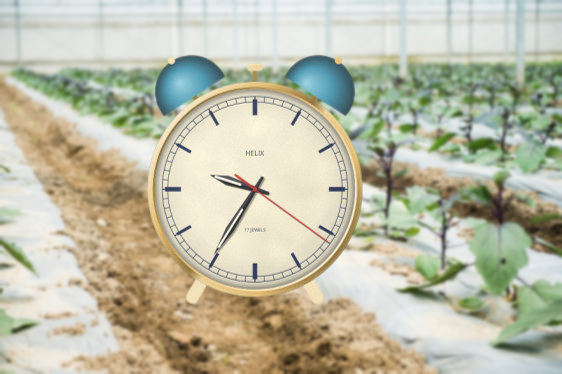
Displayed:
h=9 m=35 s=21
